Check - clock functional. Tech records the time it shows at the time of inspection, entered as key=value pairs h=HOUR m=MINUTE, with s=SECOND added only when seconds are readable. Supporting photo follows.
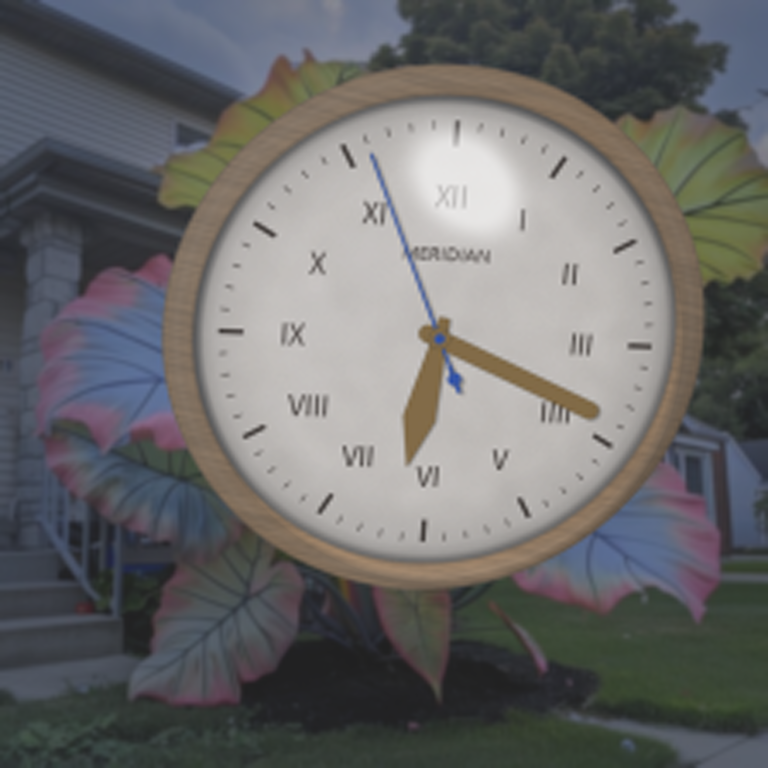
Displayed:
h=6 m=18 s=56
